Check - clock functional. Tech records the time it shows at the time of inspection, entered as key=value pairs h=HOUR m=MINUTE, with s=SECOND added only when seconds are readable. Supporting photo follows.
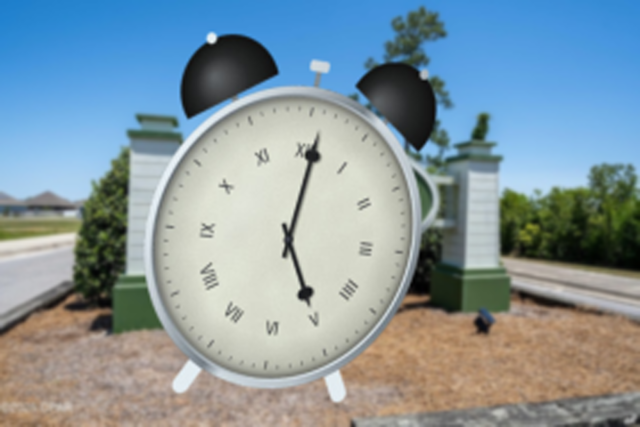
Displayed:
h=5 m=1
